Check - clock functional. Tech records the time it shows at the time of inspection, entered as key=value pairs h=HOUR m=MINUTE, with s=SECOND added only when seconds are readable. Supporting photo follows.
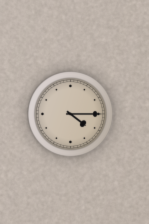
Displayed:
h=4 m=15
